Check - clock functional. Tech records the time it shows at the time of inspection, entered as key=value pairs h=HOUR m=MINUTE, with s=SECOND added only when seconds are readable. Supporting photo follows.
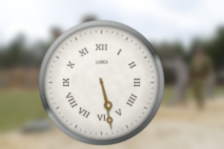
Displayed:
h=5 m=28
